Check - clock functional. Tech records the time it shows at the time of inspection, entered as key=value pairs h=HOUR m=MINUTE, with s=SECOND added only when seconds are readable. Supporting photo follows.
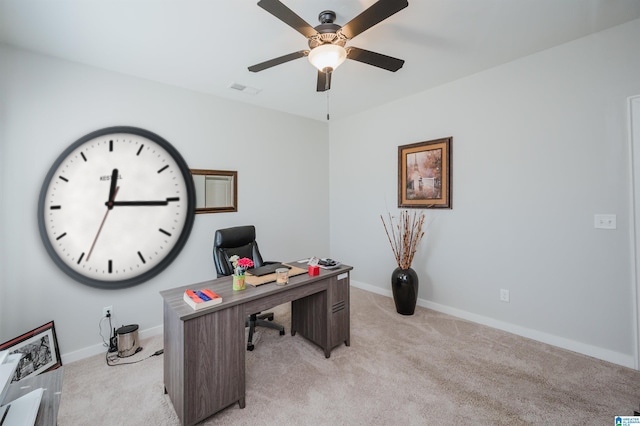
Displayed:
h=12 m=15 s=34
